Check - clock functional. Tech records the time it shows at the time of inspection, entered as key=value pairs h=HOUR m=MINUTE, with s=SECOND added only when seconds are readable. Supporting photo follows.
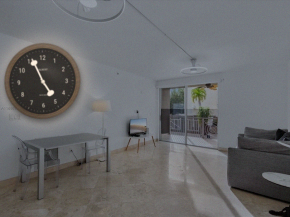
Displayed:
h=4 m=56
